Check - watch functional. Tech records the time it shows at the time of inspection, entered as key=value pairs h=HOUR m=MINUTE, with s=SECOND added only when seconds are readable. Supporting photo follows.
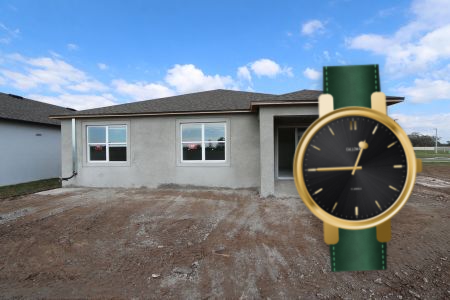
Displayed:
h=12 m=45
